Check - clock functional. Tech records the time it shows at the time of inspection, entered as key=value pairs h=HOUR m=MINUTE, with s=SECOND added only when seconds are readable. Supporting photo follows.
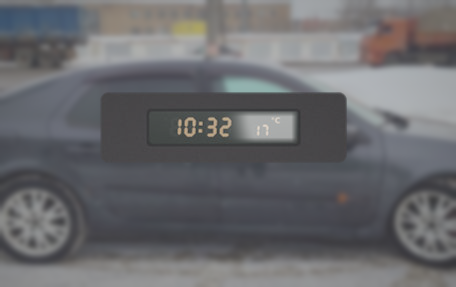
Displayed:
h=10 m=32
